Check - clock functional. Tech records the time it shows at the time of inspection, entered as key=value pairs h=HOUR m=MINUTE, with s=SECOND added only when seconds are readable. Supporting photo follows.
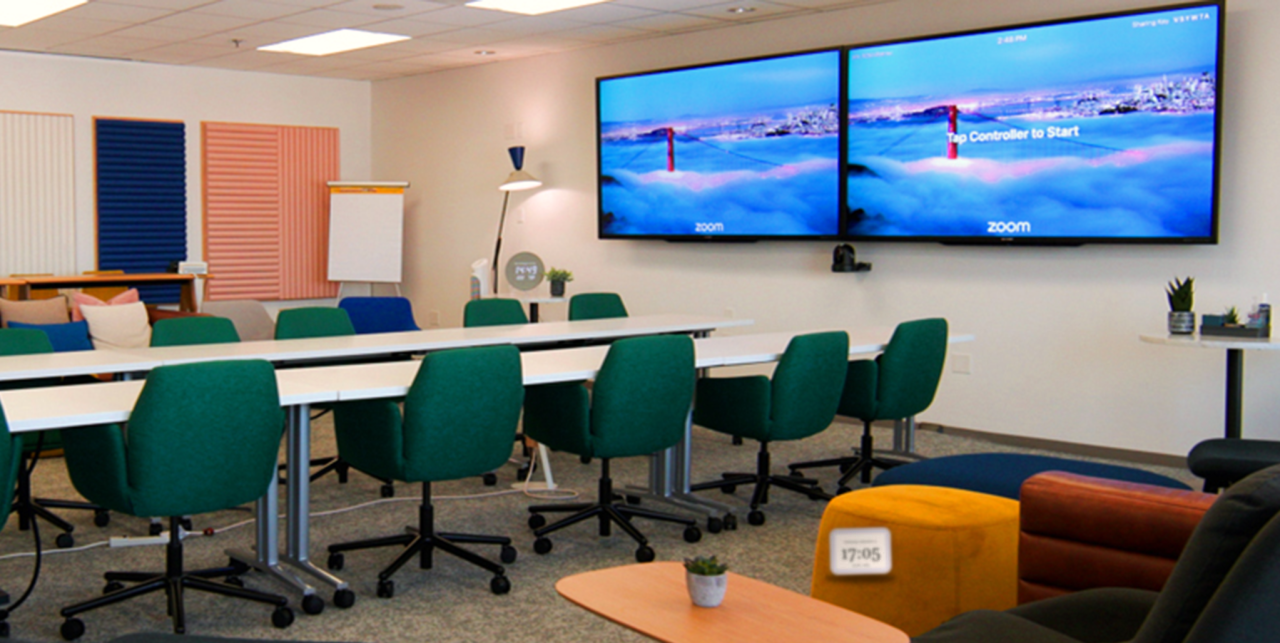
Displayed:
h=17 m=5
